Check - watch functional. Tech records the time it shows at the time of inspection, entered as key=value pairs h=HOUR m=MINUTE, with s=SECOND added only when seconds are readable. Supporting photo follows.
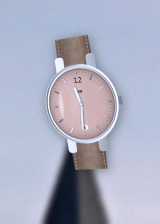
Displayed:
h=11 m=31
